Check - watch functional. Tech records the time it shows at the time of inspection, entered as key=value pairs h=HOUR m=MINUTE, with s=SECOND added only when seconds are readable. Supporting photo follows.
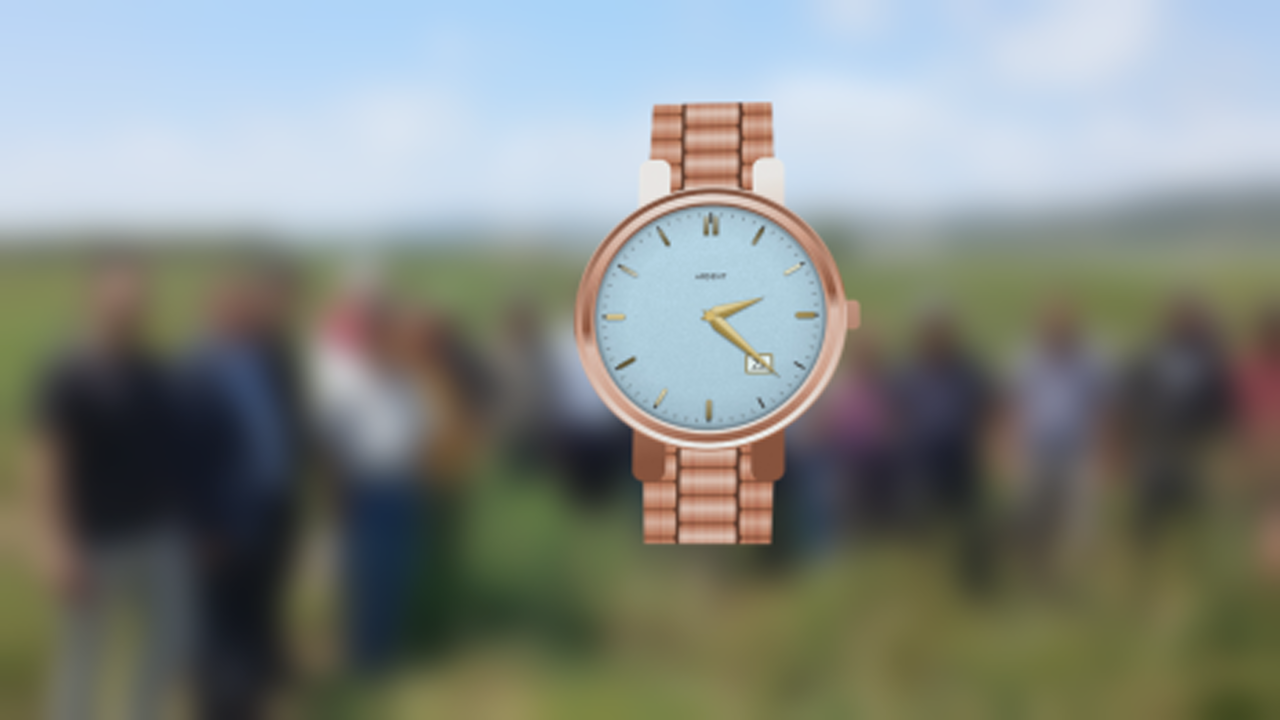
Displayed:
h=2 m=22
